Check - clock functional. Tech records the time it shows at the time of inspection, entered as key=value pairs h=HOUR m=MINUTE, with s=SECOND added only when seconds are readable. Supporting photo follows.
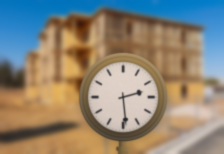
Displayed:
h=2 m=29
